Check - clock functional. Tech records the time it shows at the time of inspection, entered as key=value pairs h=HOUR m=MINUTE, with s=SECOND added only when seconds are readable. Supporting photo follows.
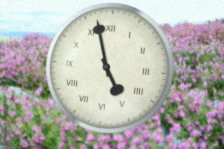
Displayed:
h=4 m=57
